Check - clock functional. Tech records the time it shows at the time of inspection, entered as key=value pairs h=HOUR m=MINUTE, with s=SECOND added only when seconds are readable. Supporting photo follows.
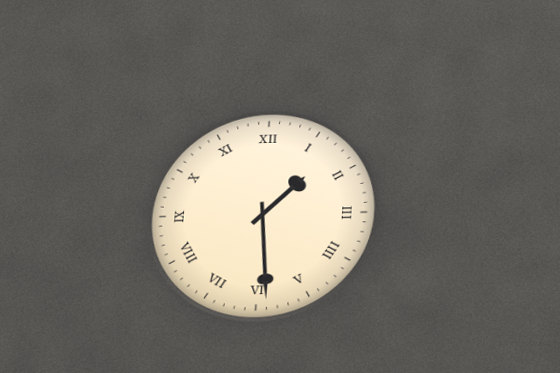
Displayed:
h=1 m=29
